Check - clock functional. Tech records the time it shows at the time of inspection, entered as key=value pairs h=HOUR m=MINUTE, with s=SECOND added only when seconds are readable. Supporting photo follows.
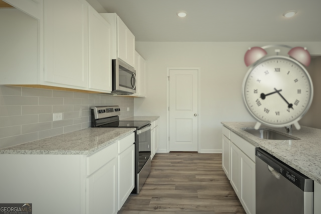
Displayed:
h=8 m=23
